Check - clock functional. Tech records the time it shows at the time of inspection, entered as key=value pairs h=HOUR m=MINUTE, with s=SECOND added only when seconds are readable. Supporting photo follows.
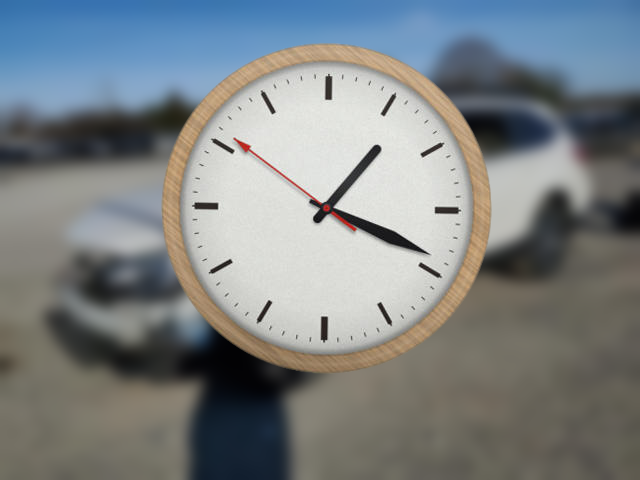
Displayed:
h=1 m=18 s=51
